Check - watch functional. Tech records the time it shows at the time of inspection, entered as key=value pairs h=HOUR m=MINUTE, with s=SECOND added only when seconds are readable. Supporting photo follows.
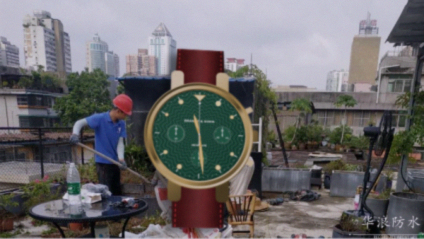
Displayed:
h=11 m=29
